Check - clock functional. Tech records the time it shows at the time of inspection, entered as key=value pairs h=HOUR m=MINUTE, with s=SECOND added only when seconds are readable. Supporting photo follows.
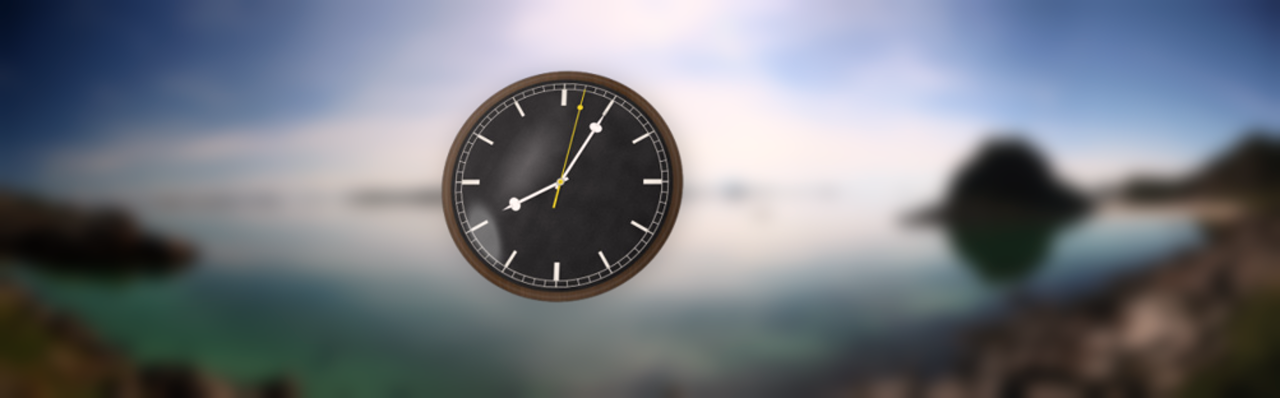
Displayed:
h=8 m=5 s=2
